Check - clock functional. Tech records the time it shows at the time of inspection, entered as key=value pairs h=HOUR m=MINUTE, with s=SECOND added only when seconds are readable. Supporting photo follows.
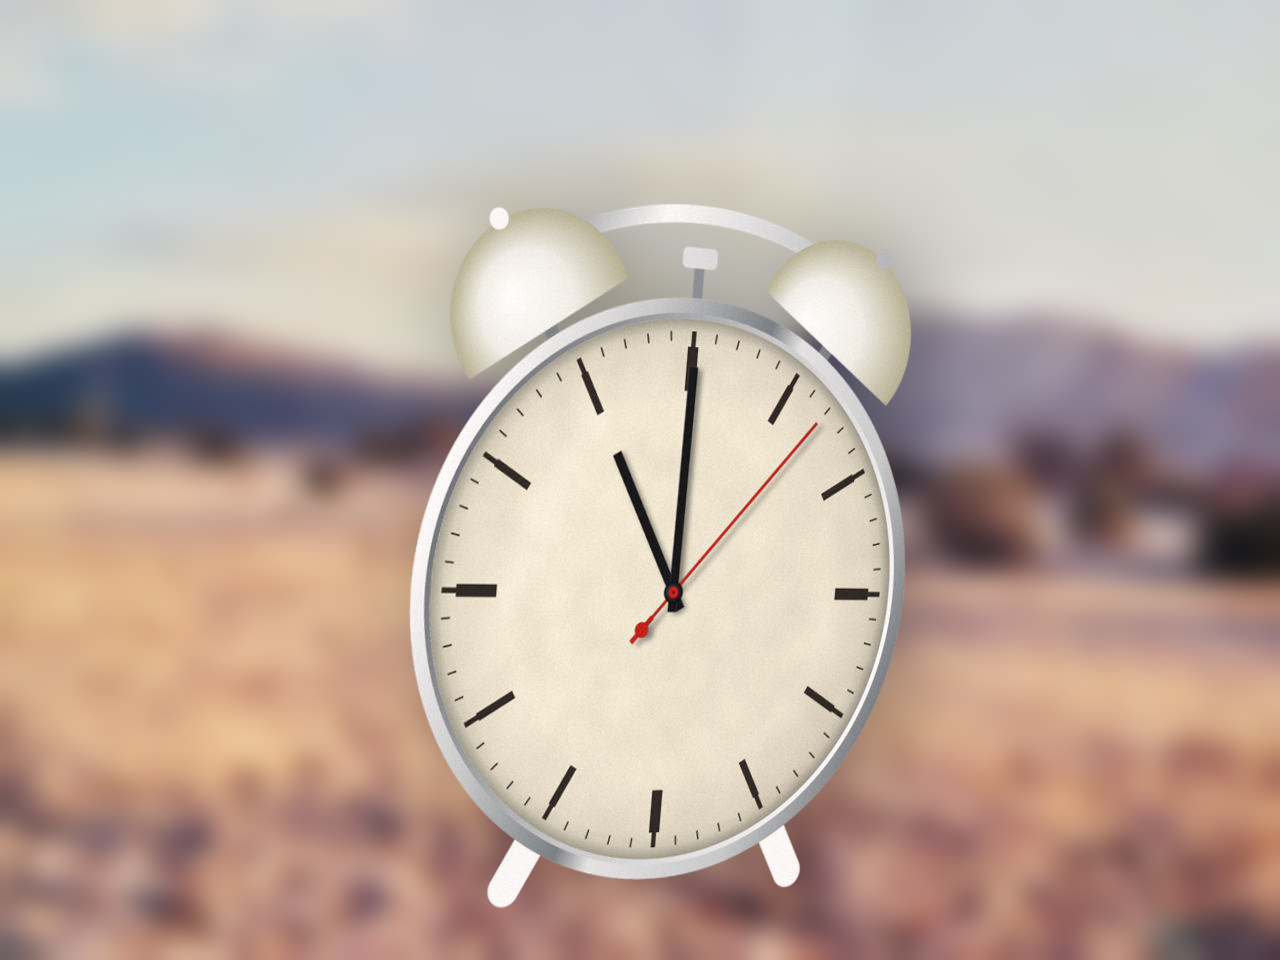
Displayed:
h=11 m=0 s=7
